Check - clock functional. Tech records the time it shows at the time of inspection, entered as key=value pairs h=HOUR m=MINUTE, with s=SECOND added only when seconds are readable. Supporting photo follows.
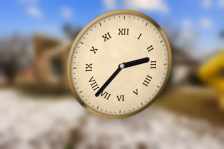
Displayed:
h=2 m=37
